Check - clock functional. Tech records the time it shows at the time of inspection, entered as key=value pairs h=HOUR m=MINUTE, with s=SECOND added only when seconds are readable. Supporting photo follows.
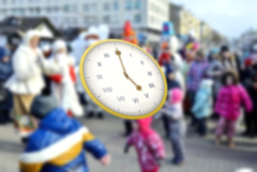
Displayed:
h=5 m=0
